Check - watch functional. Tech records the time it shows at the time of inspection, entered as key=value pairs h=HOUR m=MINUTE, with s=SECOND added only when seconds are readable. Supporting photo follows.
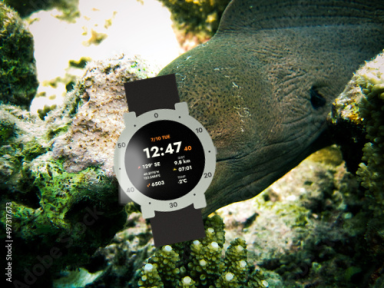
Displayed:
h=12 m=47
